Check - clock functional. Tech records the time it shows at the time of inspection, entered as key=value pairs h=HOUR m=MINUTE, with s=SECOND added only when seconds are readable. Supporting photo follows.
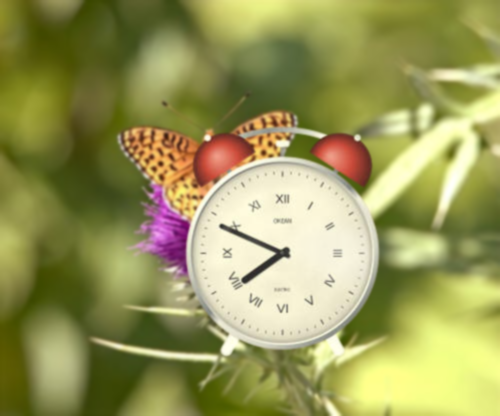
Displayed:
h=7 m=49
